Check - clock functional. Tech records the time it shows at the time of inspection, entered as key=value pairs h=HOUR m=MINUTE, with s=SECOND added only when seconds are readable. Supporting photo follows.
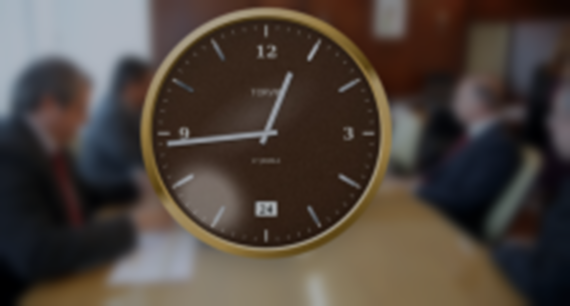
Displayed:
h=12 m=44
